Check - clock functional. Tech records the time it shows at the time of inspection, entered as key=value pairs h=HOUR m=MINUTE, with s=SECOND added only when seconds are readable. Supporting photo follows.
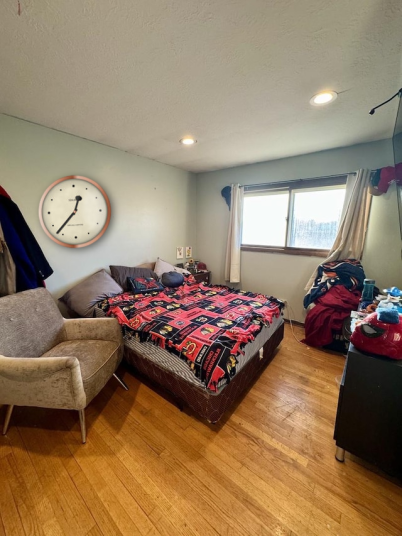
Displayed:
h=12 m=37
